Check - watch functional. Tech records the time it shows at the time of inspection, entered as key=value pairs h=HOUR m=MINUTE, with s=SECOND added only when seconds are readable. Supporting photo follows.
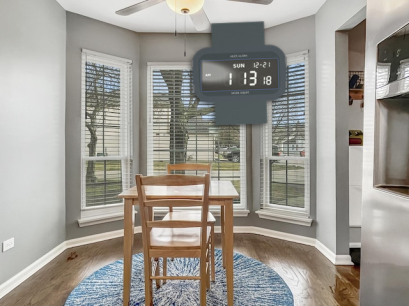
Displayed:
h=1 m=13 s=18
